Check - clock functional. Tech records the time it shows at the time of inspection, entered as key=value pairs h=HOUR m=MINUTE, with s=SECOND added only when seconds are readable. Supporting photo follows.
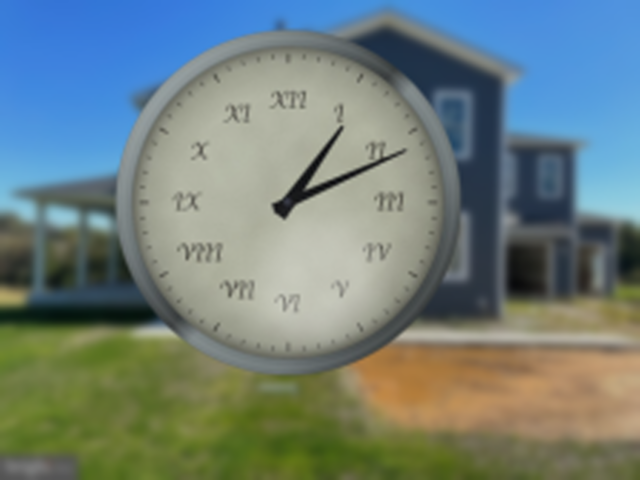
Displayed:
h=1 m=11
